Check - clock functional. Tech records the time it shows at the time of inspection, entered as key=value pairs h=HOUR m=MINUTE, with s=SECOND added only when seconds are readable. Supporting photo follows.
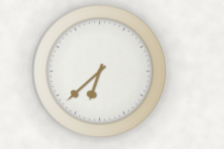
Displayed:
h=6 m=38
